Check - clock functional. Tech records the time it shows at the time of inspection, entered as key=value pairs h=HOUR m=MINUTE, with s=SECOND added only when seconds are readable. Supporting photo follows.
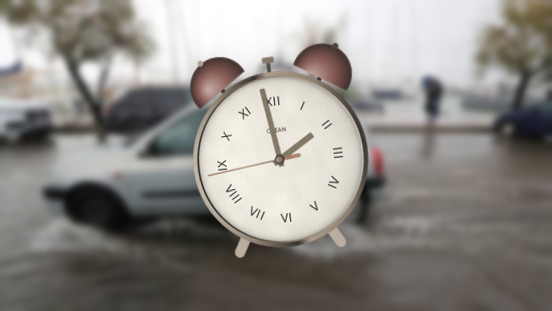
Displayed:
h=1 m=58 s=44
